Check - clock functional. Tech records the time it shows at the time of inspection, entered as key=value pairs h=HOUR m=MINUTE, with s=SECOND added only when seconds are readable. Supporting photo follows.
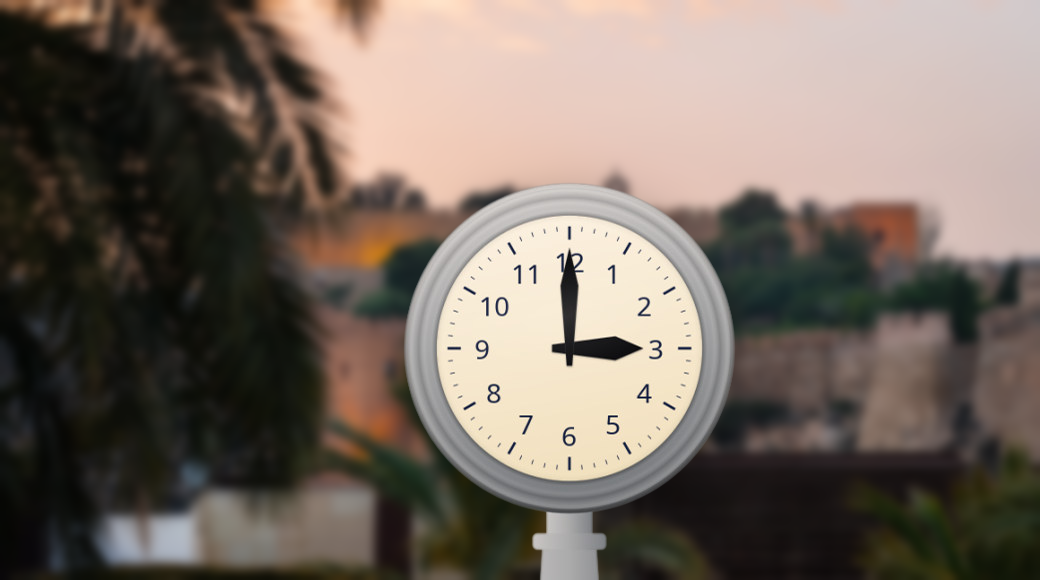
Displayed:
h=3 m=0
